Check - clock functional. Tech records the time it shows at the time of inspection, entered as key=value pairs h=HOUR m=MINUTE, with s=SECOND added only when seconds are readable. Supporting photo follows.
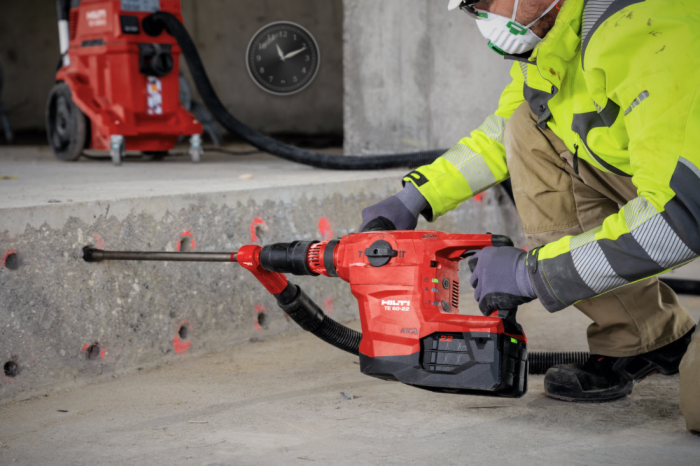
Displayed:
h=11 m=11
